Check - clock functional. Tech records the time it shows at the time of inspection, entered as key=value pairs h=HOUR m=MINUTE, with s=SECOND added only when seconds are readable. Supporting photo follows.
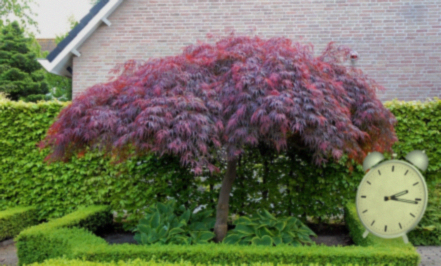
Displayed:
h=2 m=16
